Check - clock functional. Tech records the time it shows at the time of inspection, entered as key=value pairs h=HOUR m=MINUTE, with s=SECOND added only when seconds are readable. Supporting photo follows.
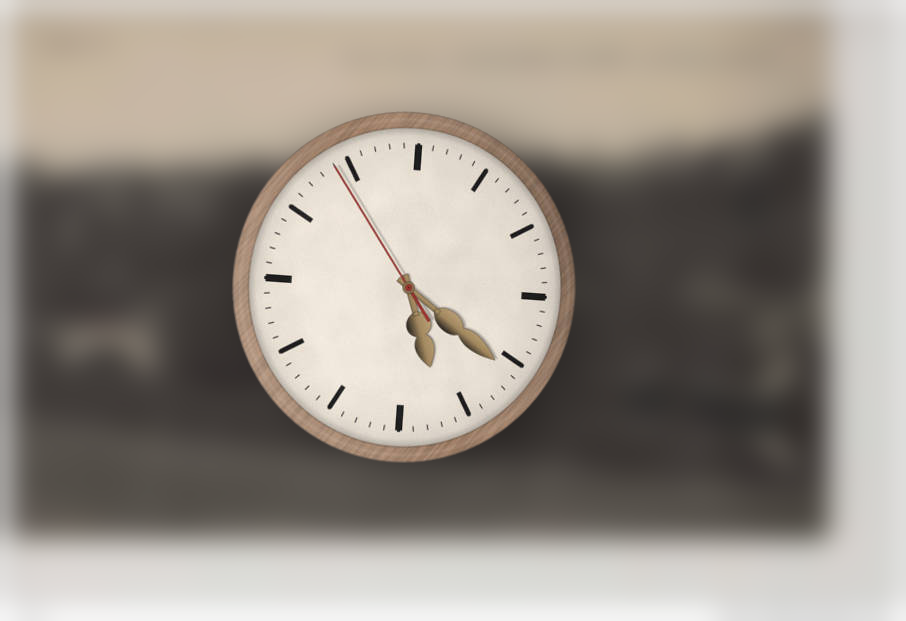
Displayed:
h=5 m=20 s=54
